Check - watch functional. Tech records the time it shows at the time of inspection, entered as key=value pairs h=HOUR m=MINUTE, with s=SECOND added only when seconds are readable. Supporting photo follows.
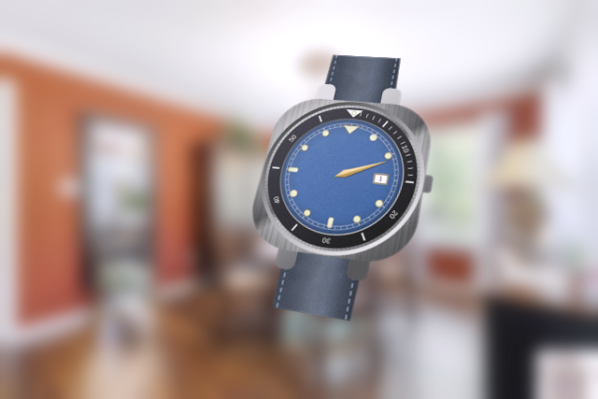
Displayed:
h=2 m=11
